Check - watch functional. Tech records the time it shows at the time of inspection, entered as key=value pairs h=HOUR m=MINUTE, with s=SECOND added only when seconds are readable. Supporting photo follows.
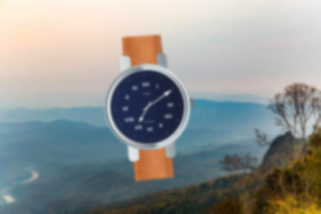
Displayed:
h=7 m=10
